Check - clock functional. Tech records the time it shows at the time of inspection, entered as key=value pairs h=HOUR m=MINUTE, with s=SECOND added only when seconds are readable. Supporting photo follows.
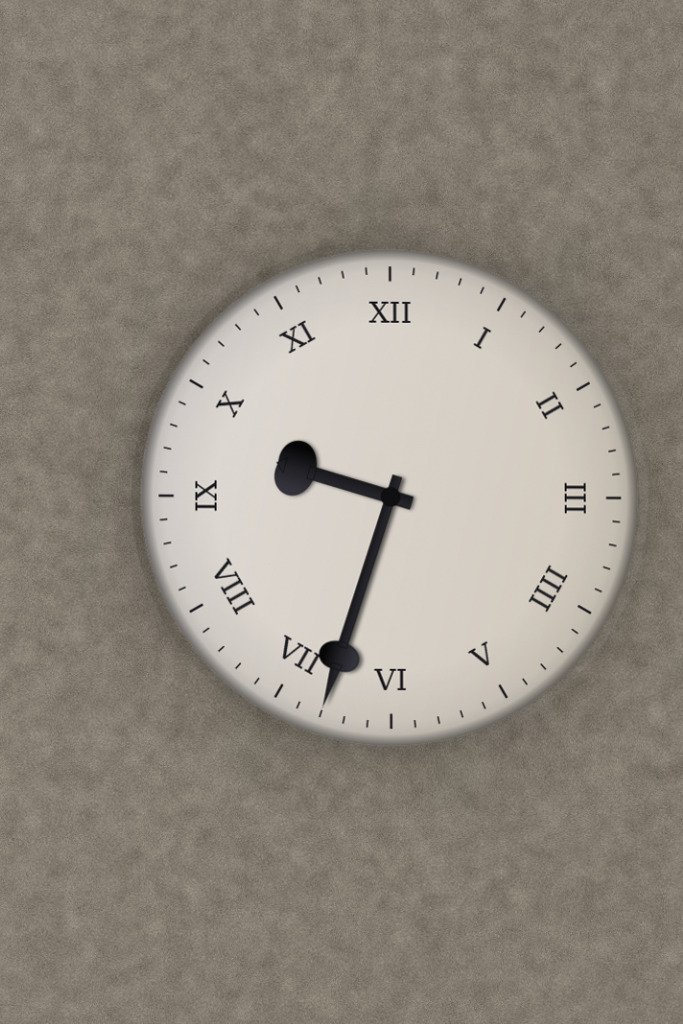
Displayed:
h=9 m=33
